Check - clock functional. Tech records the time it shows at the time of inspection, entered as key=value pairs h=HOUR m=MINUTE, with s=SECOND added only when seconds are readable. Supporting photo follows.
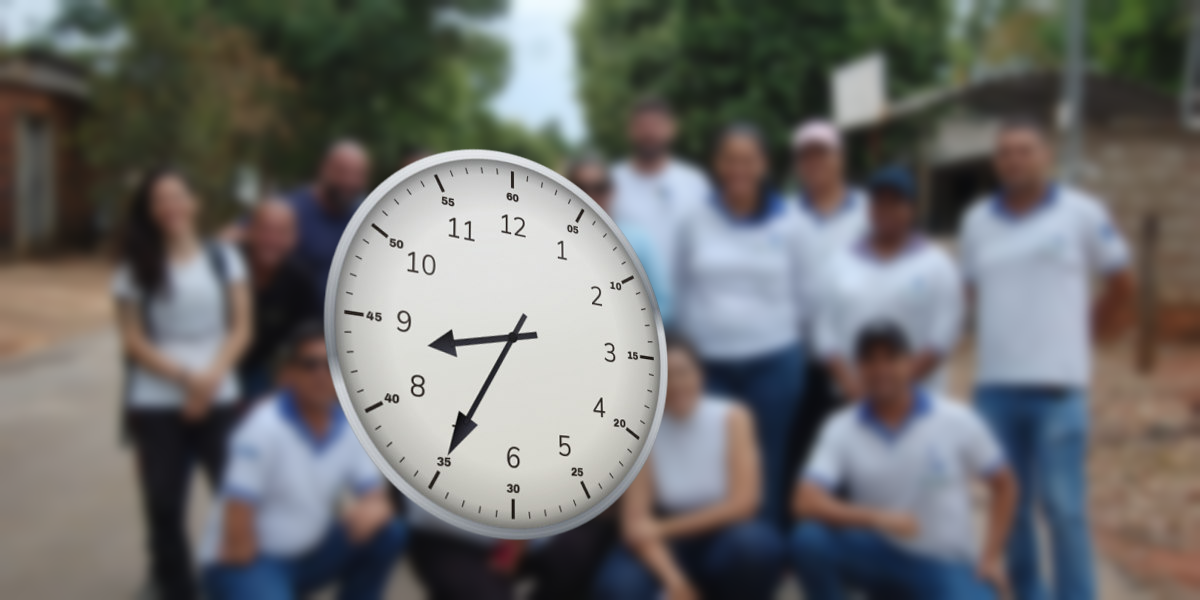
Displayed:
h=8 m=35
